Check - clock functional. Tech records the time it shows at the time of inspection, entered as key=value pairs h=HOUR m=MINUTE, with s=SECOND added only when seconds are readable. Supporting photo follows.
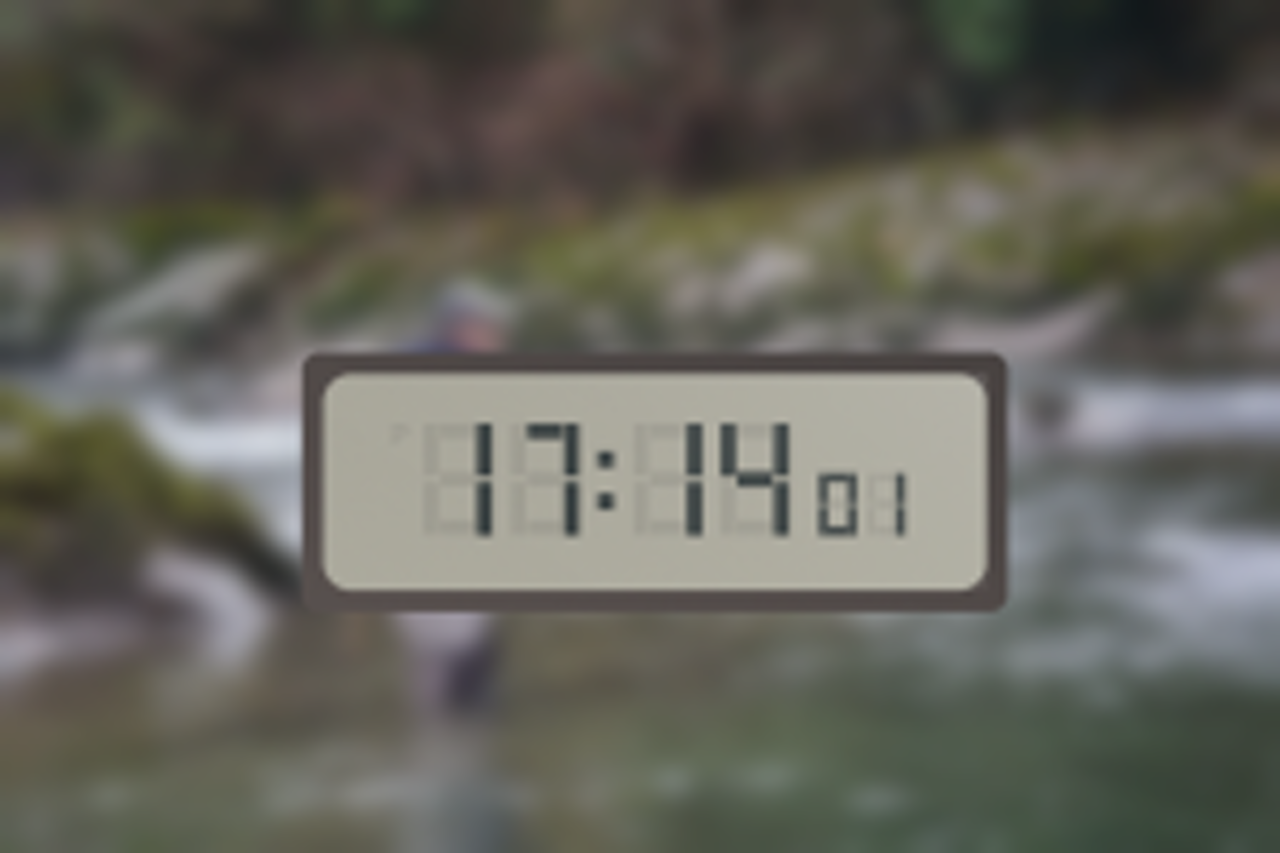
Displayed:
h=17 m=14 s=1
